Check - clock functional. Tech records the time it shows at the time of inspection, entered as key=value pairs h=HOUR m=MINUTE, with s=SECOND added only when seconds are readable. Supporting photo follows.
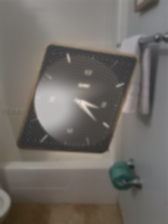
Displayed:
h=3 m=21
